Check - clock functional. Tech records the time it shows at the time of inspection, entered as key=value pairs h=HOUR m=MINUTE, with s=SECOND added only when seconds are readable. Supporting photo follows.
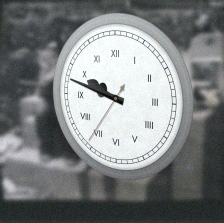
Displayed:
h=9 m=47 s=36
